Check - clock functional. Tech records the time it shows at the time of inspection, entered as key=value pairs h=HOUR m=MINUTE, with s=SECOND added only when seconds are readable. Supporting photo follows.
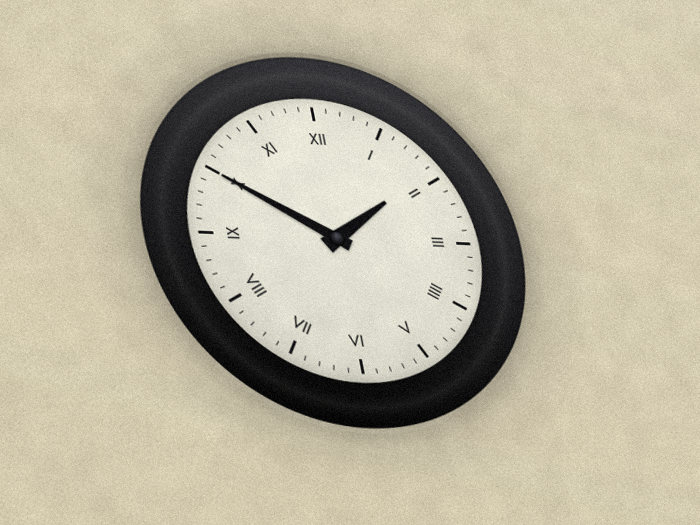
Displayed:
h=1 m=50
